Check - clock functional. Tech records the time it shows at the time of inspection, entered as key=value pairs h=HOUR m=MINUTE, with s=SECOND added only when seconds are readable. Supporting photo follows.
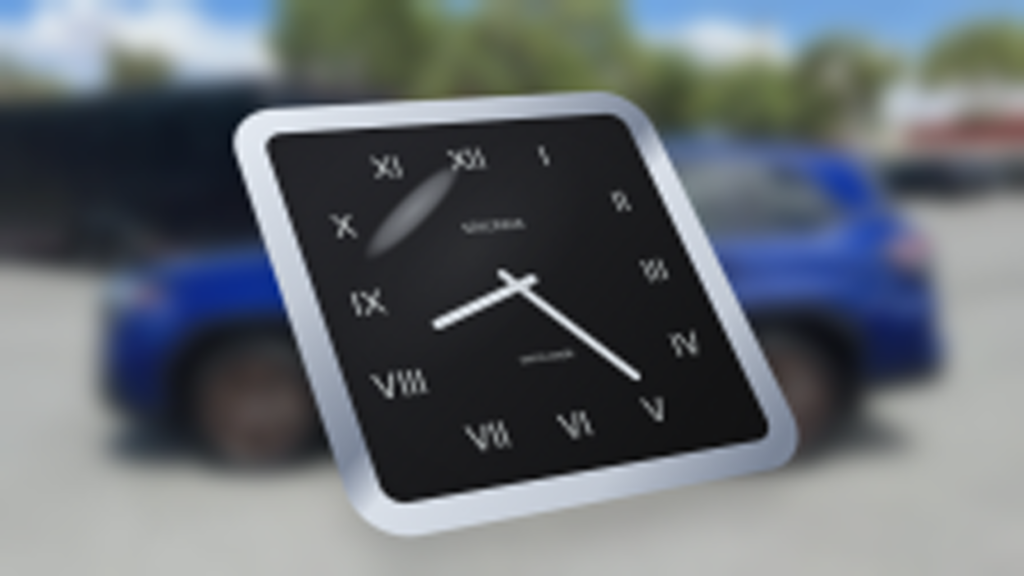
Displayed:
h=8 m=24
